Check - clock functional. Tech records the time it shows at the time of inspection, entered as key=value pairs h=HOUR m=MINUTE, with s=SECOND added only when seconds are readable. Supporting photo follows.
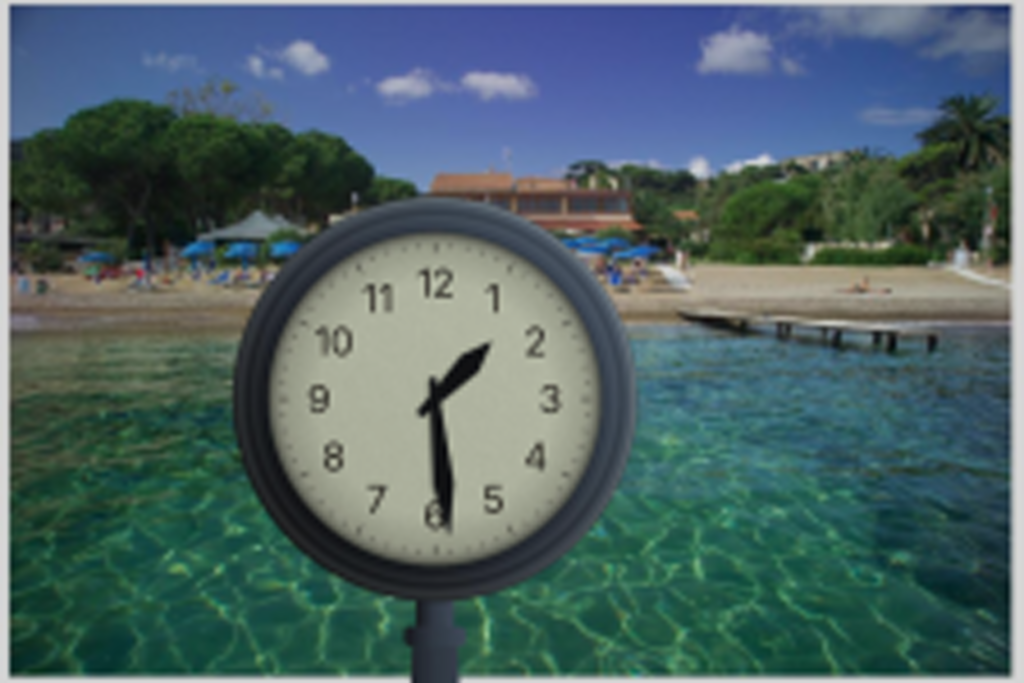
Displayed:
h=1 m=29
